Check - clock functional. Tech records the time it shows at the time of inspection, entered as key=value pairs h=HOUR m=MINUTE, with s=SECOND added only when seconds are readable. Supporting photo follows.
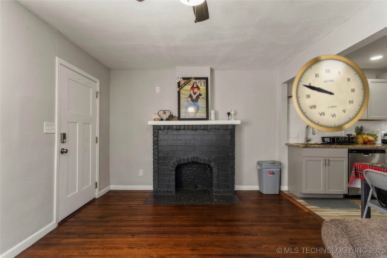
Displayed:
h=9 m=49
